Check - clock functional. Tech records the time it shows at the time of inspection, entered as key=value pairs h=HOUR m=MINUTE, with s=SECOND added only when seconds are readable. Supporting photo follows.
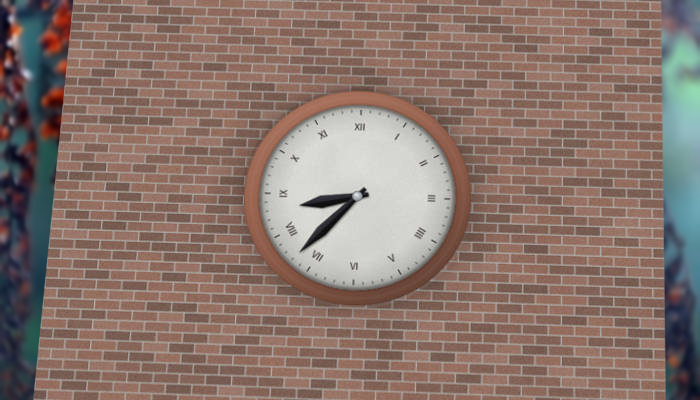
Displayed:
h=8 m=37
